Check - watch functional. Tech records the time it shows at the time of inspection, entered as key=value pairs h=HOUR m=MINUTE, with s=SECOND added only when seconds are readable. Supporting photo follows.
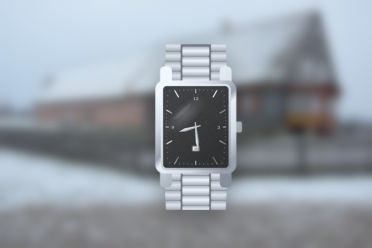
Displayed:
h=8 m=29
